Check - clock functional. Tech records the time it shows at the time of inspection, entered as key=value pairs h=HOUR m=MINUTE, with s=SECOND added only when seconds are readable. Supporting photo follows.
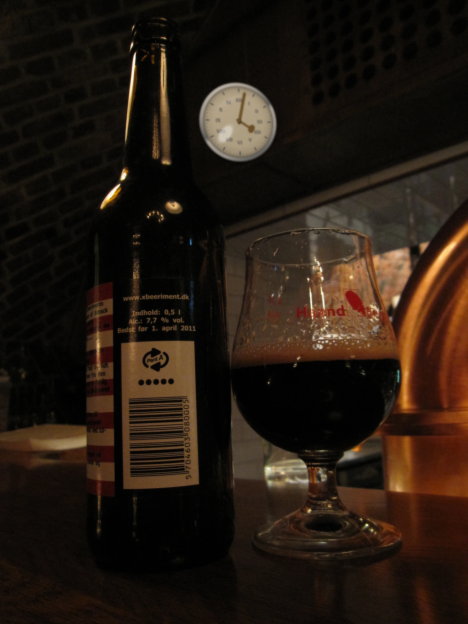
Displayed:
h=4 m=2
